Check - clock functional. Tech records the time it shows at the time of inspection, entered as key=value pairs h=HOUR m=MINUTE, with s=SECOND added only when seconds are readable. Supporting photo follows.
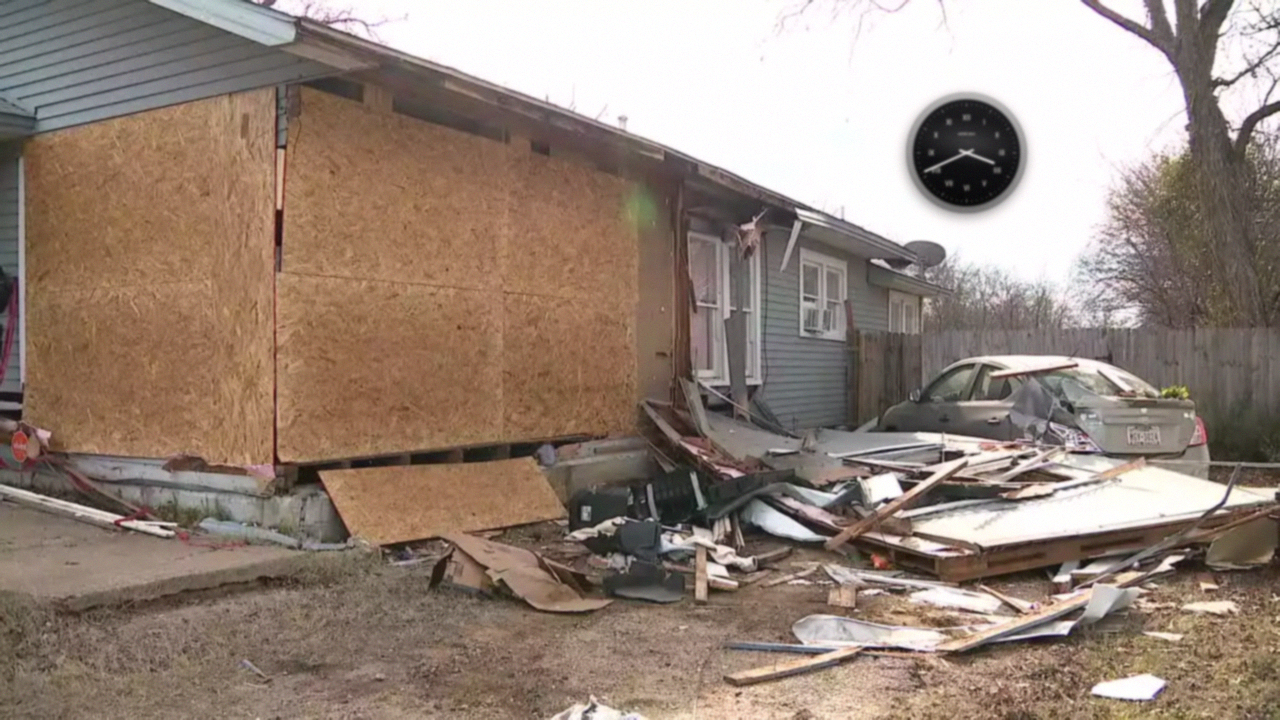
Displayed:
h=3 m=41
